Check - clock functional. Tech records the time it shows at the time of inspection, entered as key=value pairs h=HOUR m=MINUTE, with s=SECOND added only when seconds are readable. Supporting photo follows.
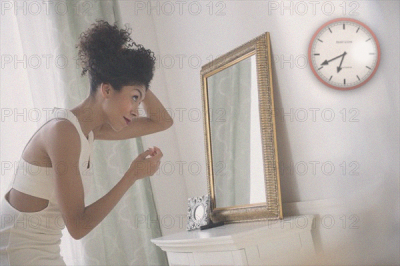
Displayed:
h=6 m=41
